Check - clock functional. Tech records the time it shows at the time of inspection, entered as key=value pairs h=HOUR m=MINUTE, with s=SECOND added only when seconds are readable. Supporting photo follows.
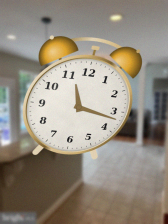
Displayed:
h=11 m=17
